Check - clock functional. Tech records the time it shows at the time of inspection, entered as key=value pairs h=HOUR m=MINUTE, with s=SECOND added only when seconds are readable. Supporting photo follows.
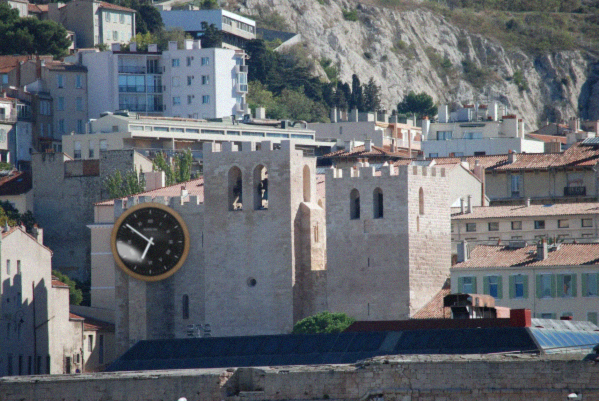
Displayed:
h=6 m=51
